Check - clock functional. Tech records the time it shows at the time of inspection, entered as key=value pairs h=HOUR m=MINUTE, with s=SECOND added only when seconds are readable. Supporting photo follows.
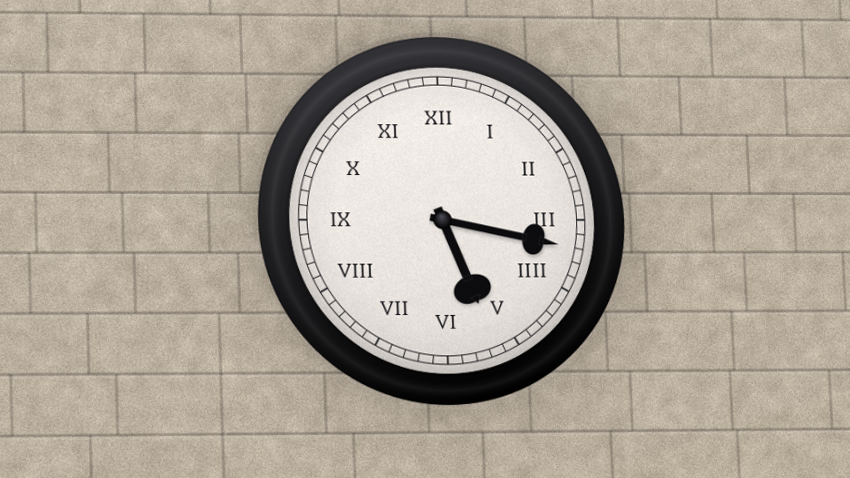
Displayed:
h=5 m=17
